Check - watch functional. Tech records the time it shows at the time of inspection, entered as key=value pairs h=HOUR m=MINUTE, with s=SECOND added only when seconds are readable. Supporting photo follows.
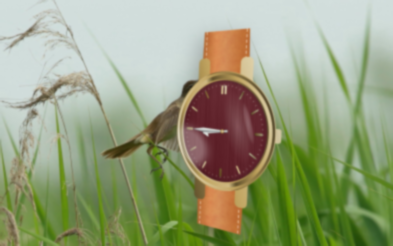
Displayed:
h=8 m=45
